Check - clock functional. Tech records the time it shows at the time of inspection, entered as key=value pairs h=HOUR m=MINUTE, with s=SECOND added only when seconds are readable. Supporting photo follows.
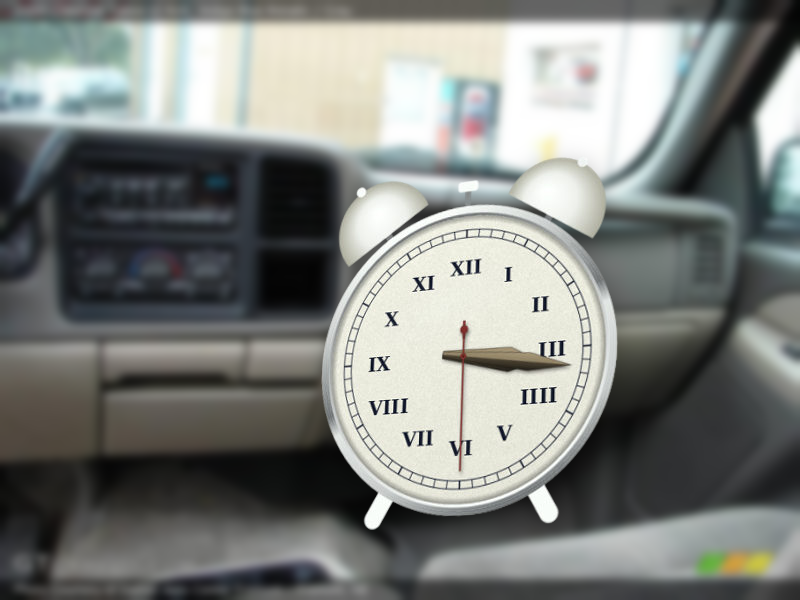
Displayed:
h=3 m=16 s=30
